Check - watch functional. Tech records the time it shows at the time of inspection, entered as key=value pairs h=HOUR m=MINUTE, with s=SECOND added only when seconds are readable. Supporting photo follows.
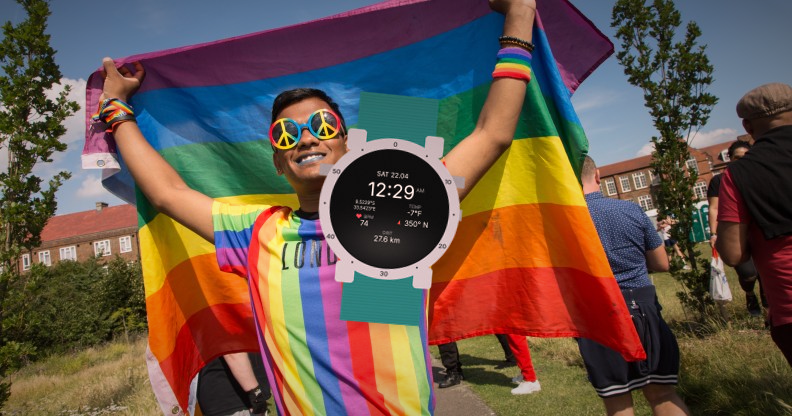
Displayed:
h=12 m=29
